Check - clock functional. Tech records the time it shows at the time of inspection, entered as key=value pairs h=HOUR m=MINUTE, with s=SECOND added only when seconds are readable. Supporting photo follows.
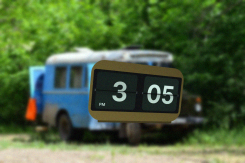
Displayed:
h=3 m=5
